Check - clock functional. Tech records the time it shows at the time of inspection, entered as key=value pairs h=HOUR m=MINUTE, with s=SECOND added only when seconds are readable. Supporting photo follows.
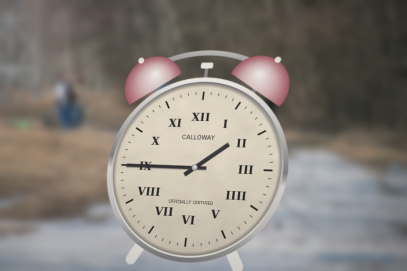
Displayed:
h=1 m=45
